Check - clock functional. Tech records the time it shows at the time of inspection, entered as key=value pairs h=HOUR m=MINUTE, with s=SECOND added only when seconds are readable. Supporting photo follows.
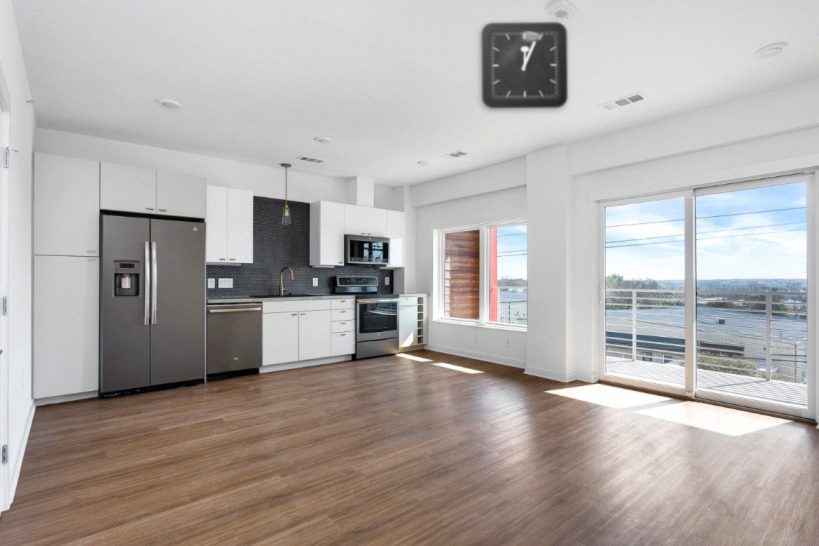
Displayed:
h=12 m=4
